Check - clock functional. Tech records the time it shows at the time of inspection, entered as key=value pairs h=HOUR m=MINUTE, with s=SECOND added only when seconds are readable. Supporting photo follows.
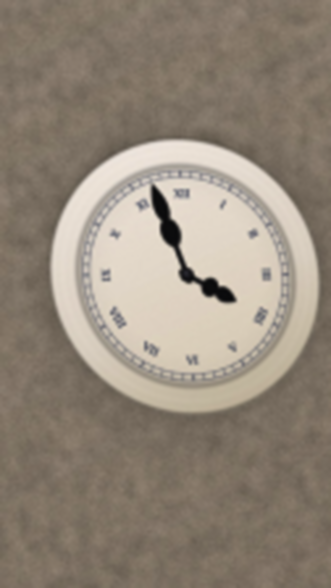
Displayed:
h=3 m=57
